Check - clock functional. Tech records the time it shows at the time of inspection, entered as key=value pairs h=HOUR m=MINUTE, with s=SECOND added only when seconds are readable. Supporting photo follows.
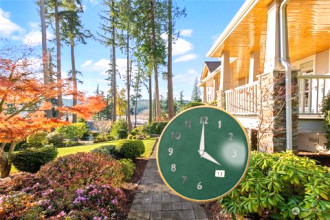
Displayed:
h=4 m=0
